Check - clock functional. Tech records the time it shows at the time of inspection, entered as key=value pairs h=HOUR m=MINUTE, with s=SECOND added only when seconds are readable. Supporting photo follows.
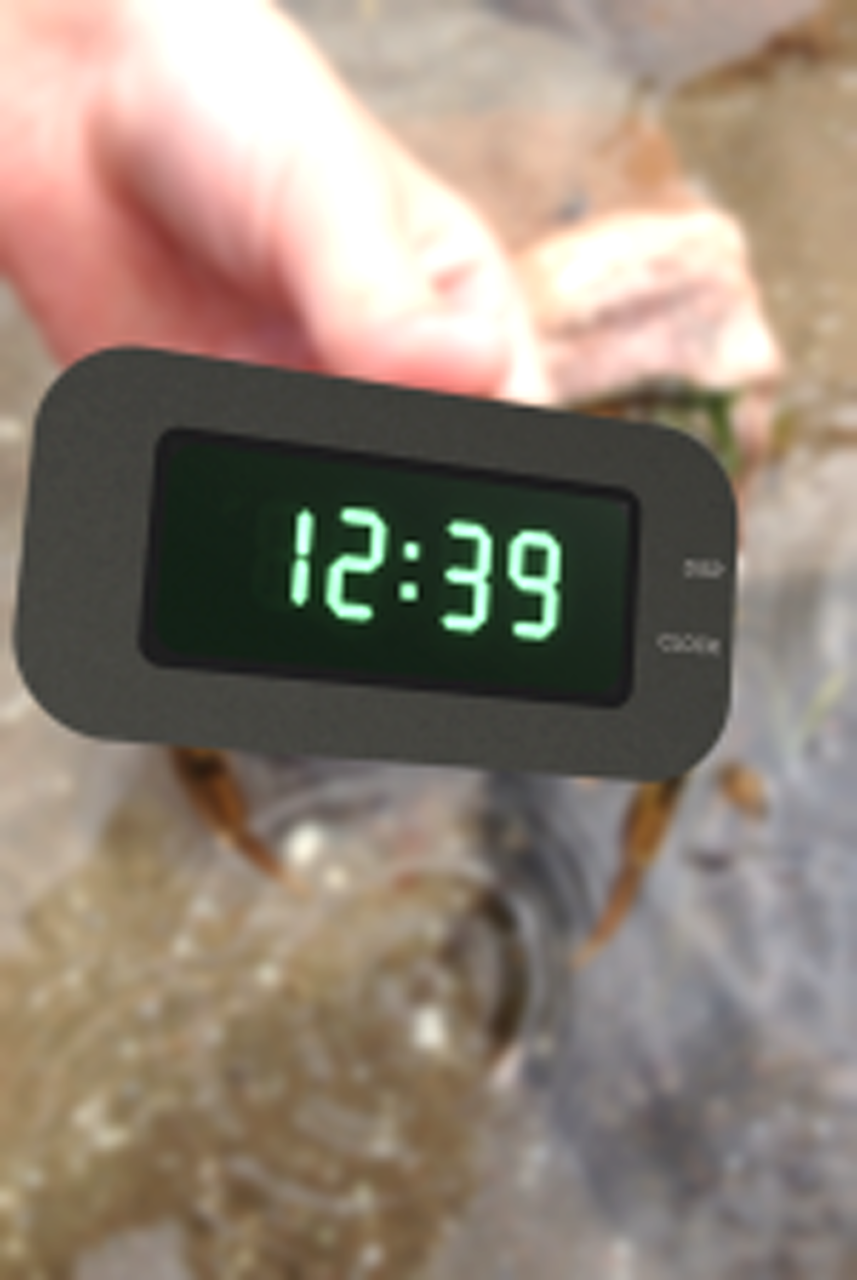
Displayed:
h=12 m=39
